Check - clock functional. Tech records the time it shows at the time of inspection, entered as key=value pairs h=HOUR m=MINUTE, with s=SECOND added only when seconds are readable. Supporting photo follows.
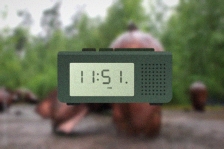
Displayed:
h=11 m=51
